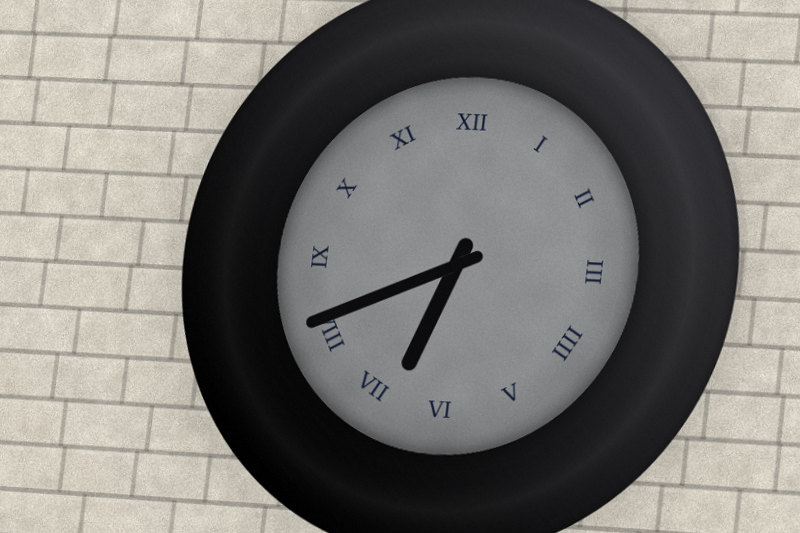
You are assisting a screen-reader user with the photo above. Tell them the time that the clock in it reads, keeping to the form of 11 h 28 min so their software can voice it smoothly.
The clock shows 6 h 41 min
